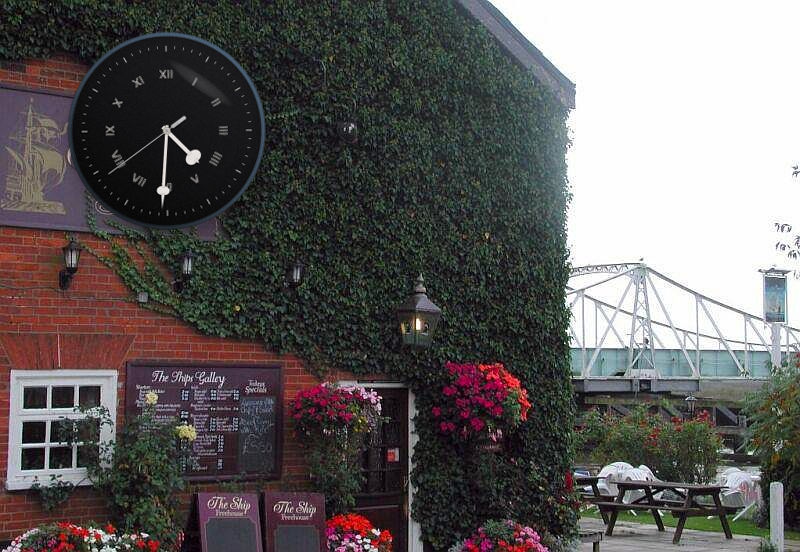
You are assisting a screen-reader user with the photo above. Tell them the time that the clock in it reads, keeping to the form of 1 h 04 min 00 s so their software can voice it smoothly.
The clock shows 4 h 30 min 39 s
